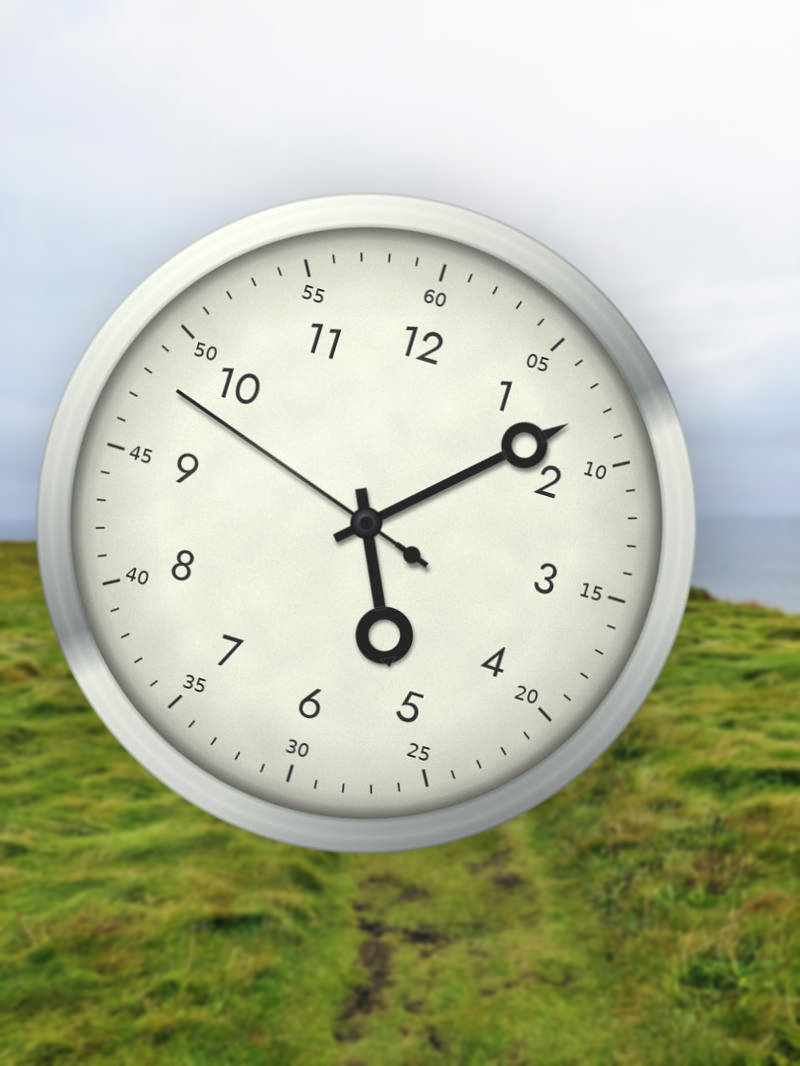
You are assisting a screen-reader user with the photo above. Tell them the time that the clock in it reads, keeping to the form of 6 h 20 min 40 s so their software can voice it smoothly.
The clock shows 5 h 07 min 48 s
